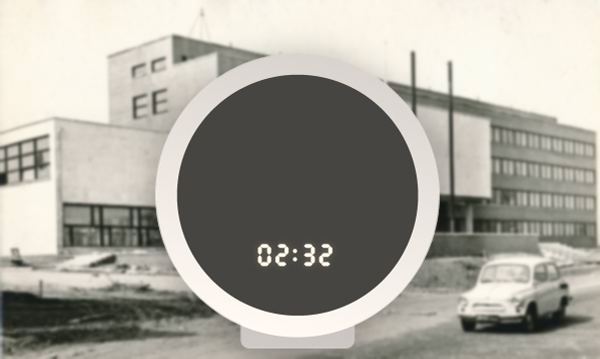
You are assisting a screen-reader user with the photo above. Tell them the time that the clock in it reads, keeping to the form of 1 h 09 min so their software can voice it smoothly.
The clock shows 2 h 32 min
